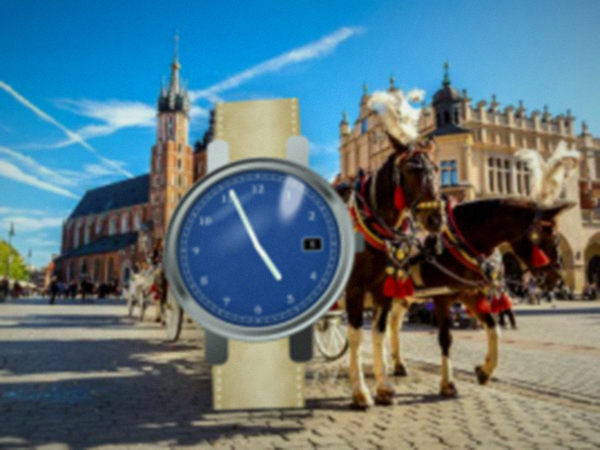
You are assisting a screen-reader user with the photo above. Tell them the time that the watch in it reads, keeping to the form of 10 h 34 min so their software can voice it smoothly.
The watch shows 4 h 56 min
